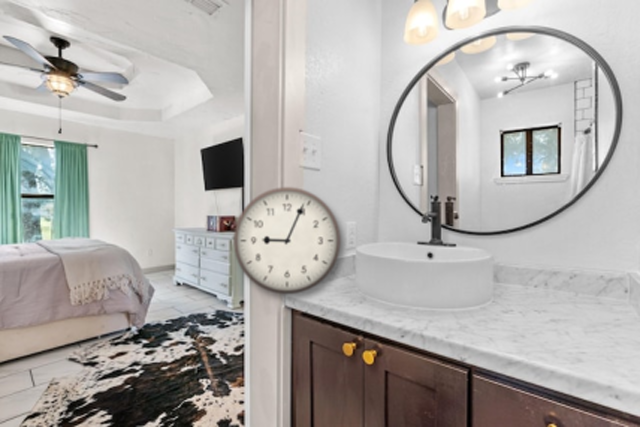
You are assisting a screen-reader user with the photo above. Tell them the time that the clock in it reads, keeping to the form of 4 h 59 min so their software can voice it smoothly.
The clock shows 9 h 04 min
